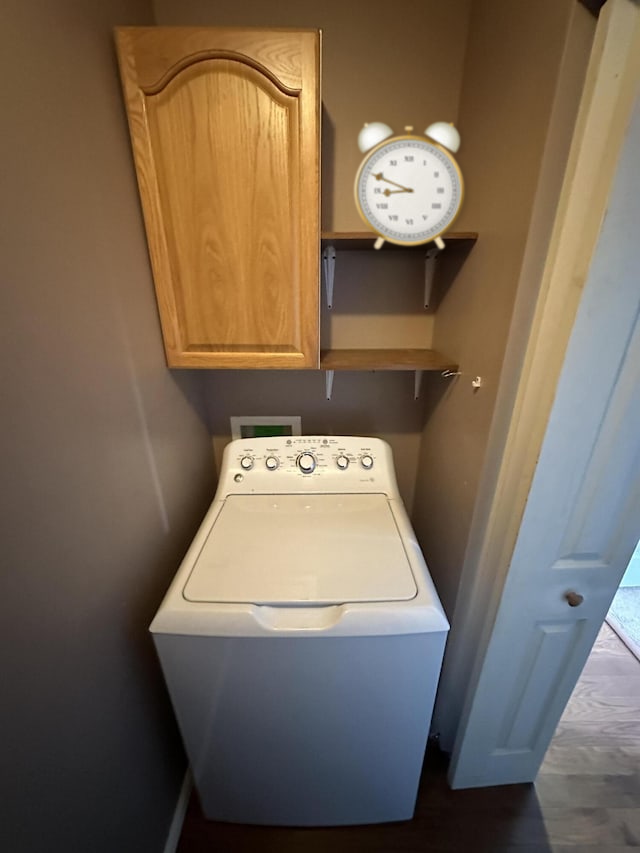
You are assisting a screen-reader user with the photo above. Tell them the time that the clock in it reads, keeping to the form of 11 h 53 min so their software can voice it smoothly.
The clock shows 8 h 49 min
